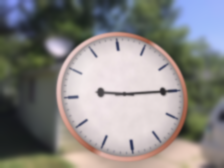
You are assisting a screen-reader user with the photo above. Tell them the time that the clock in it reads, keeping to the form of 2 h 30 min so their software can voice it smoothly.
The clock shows 9 h 15 min
